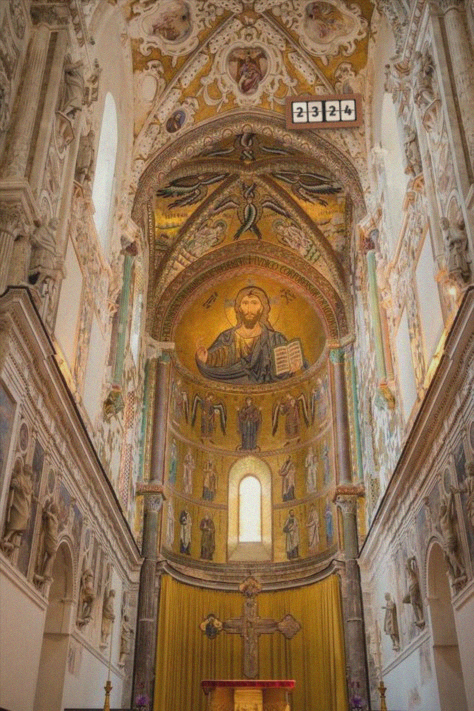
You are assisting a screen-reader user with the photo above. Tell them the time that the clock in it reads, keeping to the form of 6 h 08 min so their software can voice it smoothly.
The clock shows 23 h 24 min
